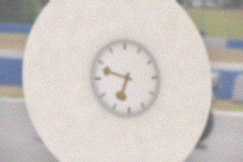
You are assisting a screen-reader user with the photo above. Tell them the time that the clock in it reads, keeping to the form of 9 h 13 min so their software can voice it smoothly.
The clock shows 6 h 48 min
